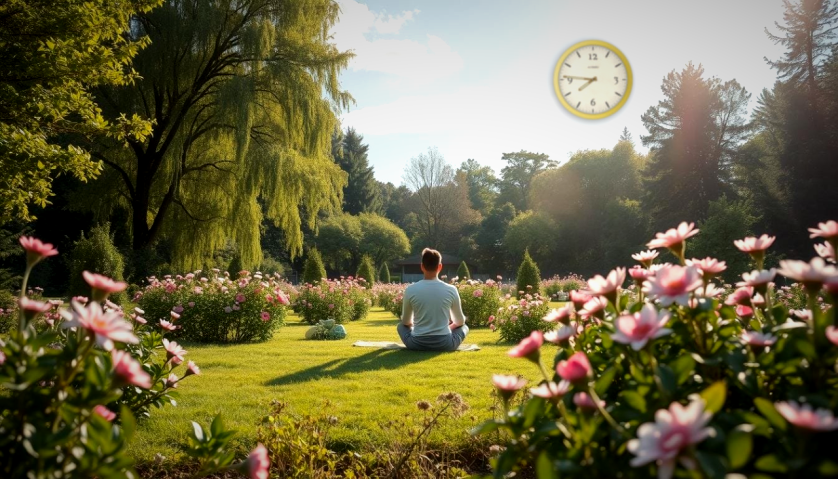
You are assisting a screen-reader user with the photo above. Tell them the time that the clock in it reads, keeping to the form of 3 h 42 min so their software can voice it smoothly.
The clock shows 7 h 46 min
